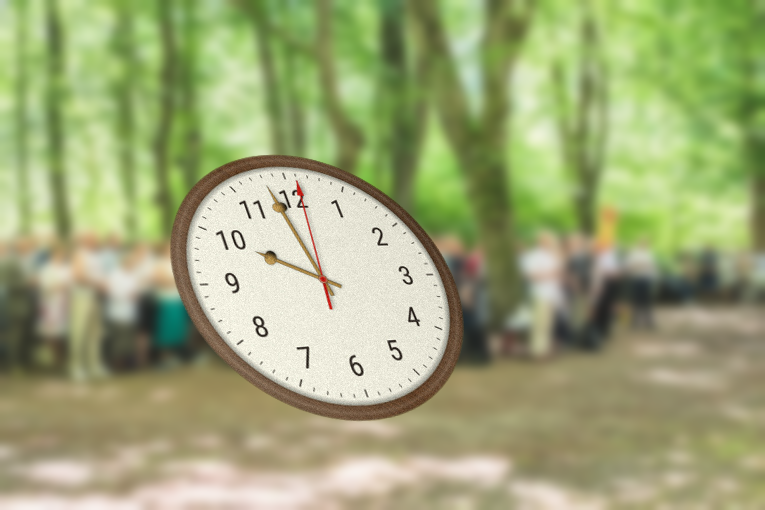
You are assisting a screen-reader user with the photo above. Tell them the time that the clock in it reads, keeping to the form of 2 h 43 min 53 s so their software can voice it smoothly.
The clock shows 9 h 58 min 01 s
